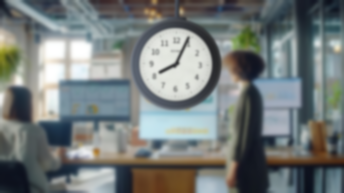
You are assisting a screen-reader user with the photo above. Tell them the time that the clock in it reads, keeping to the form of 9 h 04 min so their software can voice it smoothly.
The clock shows 8 h 04 min
